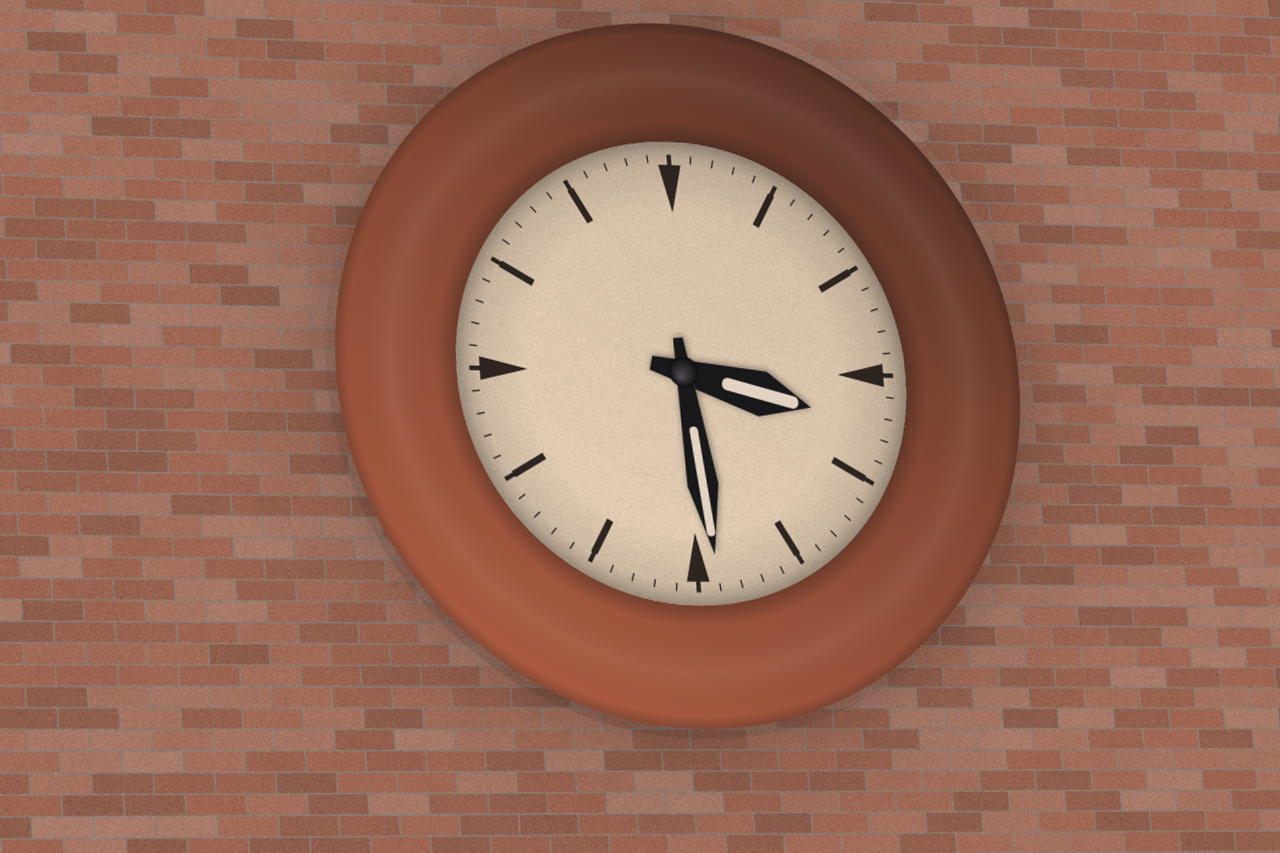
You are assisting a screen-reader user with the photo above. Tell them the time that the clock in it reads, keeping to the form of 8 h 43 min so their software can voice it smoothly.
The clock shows 3 h 29 min
